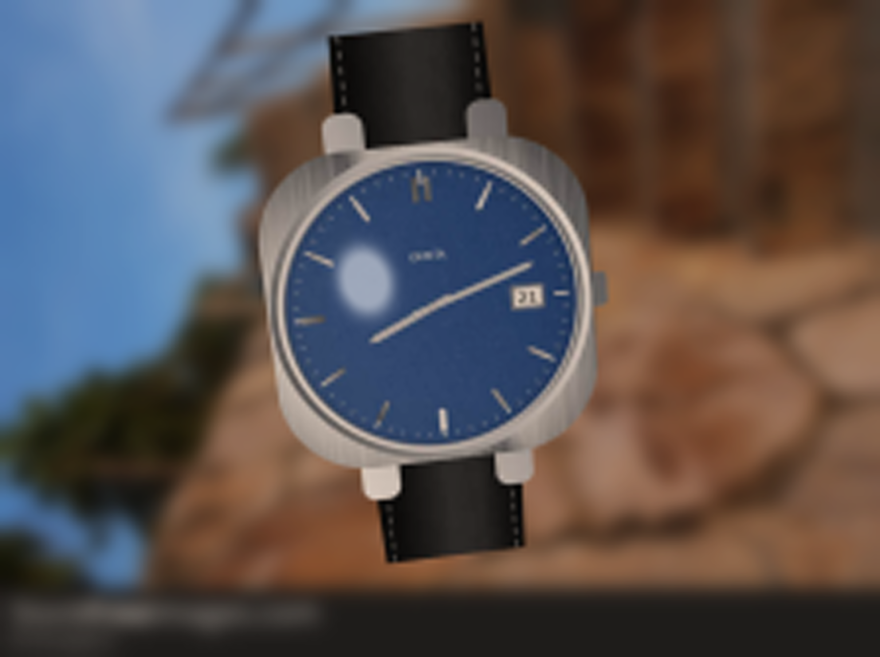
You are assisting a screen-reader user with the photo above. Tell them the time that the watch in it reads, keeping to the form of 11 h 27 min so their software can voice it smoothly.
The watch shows 8 h 12 min
